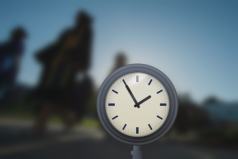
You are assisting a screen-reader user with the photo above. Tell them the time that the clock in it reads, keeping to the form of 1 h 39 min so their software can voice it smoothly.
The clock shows 1 h 55 min
